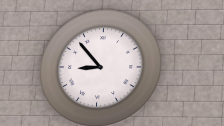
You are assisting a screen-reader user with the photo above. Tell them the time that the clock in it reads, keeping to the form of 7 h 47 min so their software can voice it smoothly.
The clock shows 8 h 53 min
